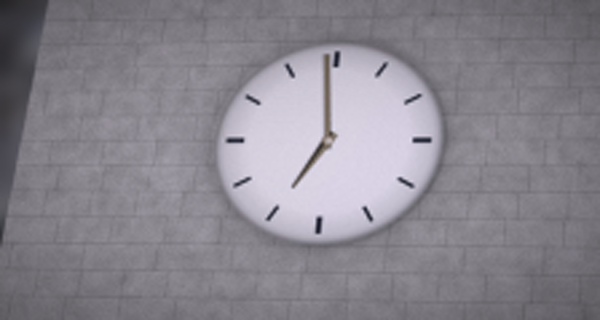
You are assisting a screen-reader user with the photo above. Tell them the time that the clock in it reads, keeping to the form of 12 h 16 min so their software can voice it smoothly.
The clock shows 6 h 59 min
